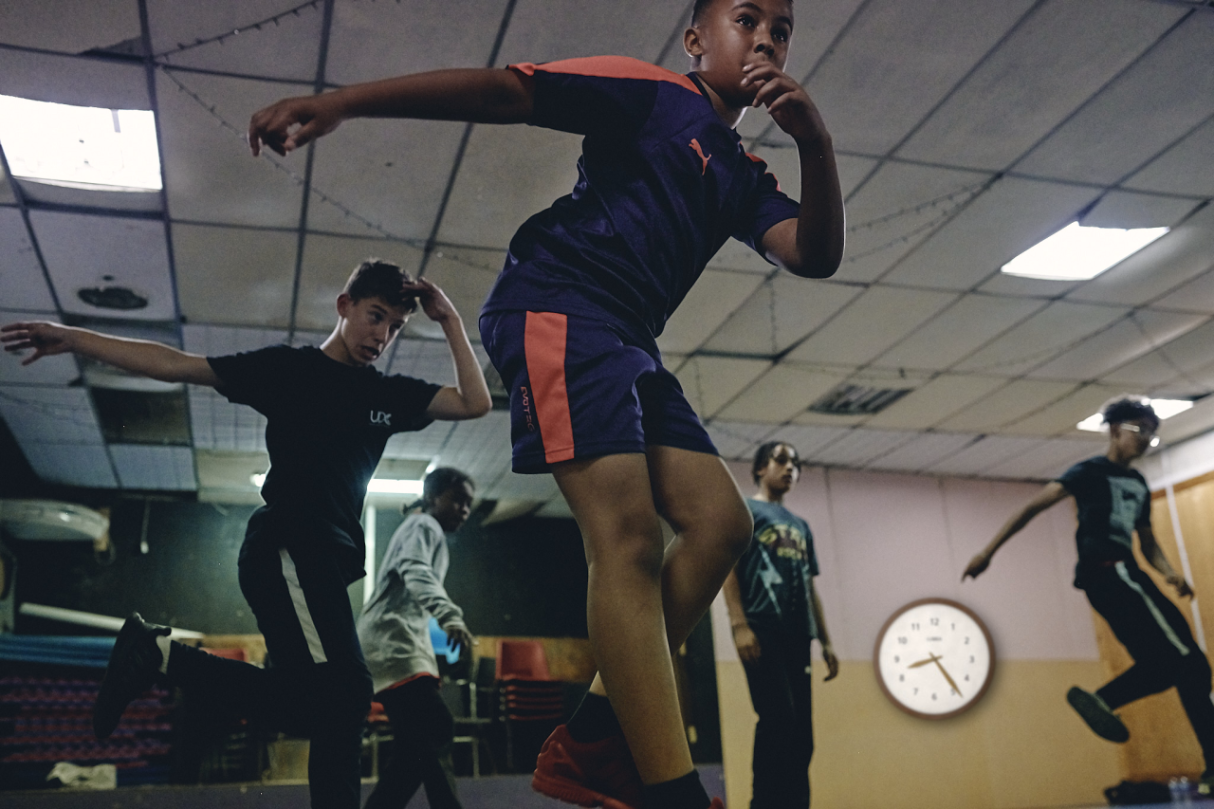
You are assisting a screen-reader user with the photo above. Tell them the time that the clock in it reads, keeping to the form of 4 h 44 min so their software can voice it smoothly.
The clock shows 8 h 24 min
